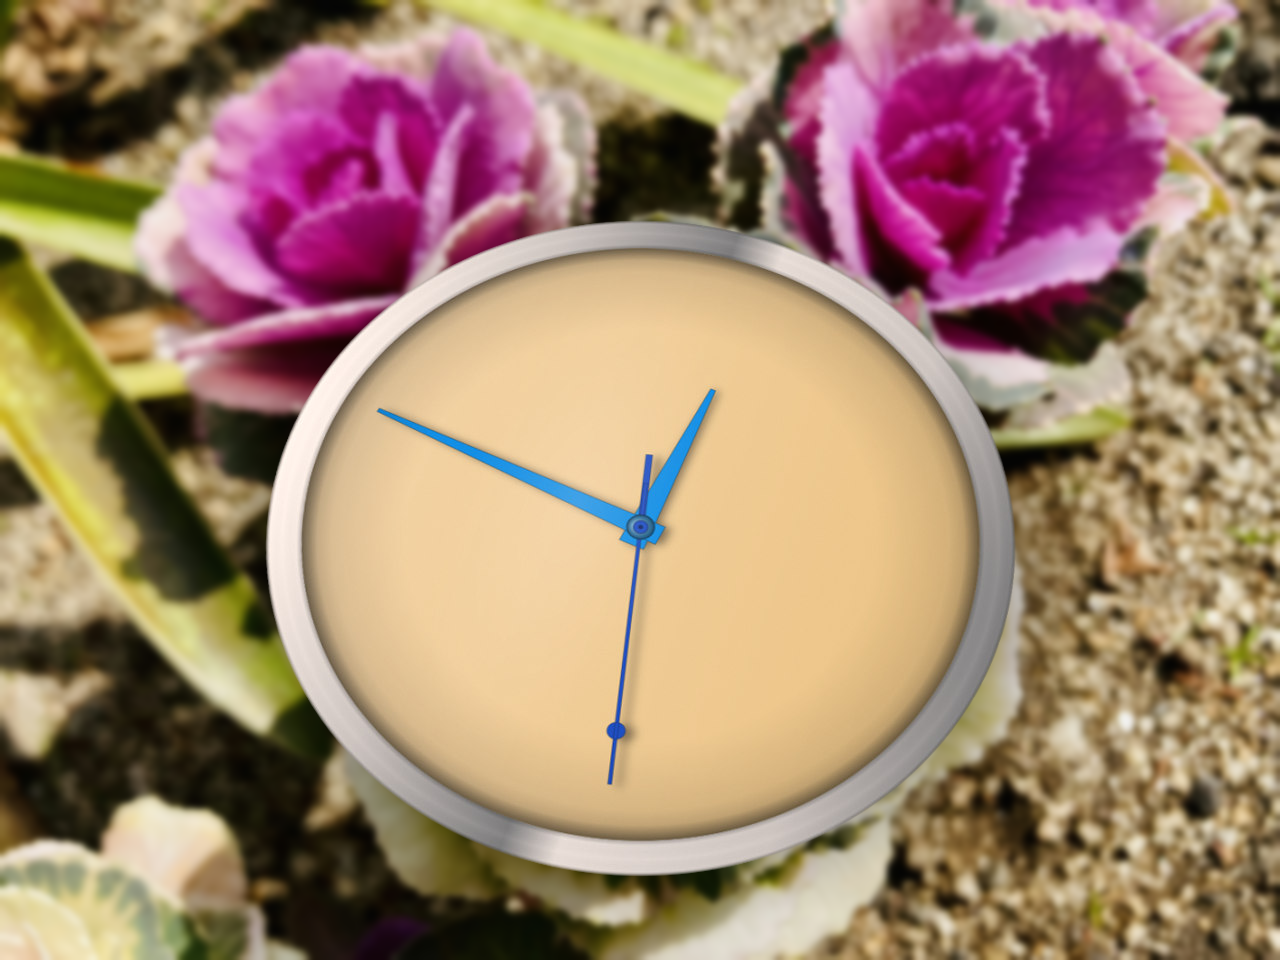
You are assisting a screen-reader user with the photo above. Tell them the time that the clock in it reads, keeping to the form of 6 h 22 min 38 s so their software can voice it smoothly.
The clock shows 12 h 49 min 31 s
